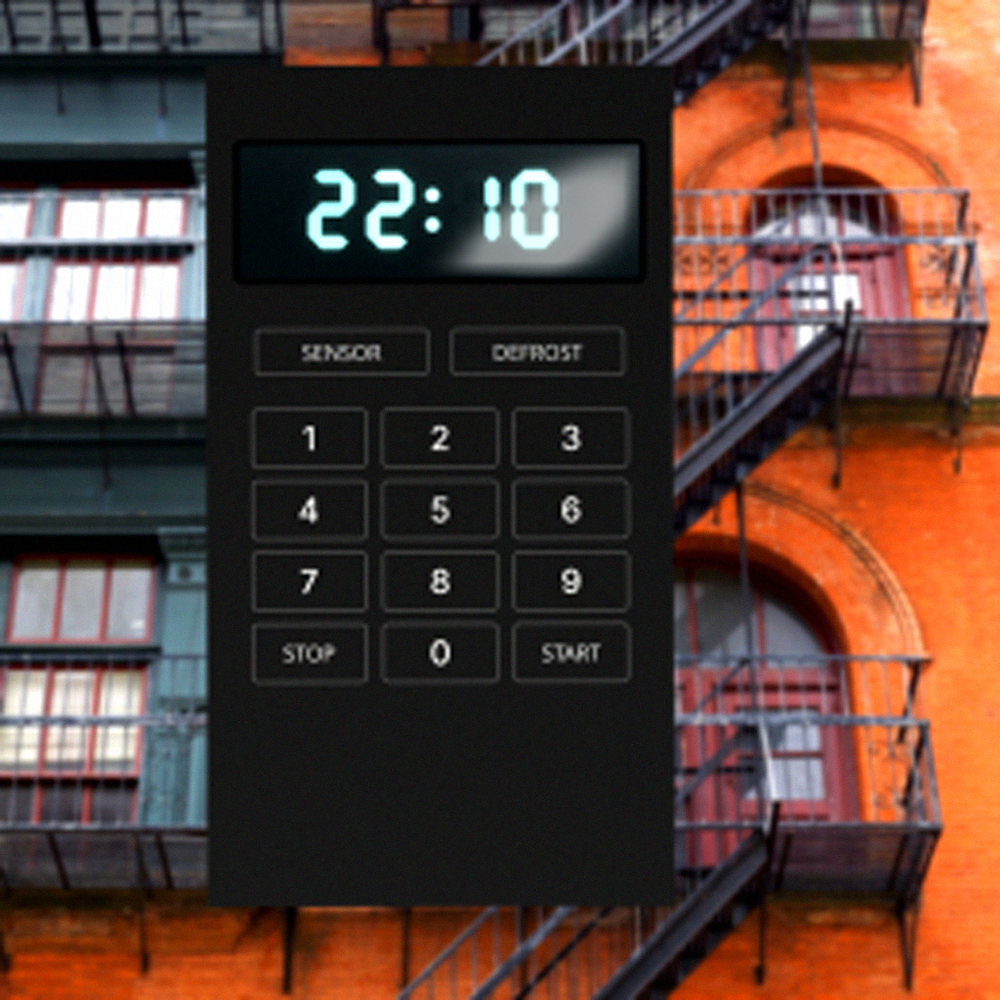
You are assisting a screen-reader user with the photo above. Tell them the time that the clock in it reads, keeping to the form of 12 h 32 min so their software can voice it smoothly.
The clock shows 22 h 10 min
